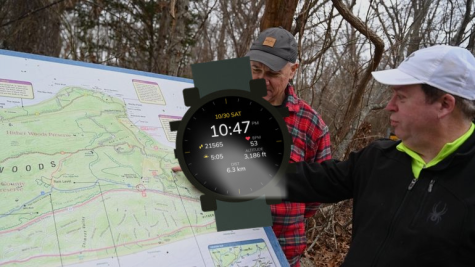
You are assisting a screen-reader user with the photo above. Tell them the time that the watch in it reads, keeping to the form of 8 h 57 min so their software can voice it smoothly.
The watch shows 10 h 47 min
